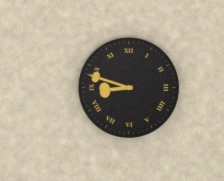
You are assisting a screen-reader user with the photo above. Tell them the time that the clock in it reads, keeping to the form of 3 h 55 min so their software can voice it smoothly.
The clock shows 8 h 48 min
